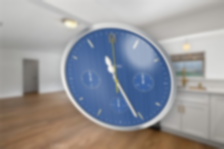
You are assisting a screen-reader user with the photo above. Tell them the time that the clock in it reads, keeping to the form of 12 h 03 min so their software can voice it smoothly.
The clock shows 11 h 26 min
